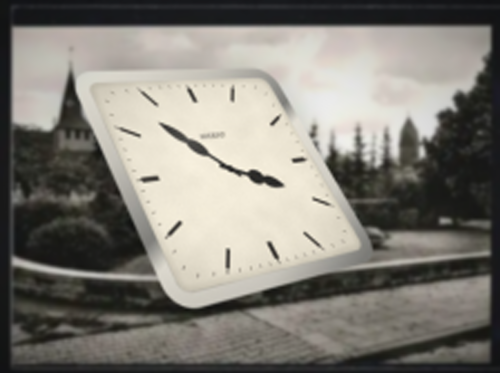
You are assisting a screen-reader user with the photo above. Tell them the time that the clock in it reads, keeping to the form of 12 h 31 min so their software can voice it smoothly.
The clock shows 3 h 53 min
